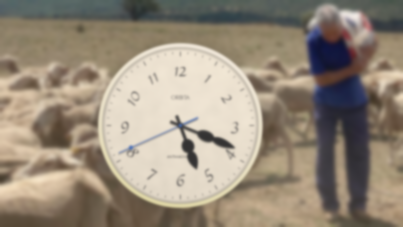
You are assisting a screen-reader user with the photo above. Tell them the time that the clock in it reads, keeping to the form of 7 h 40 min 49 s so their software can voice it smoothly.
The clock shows 5 h 18 min 41 s
